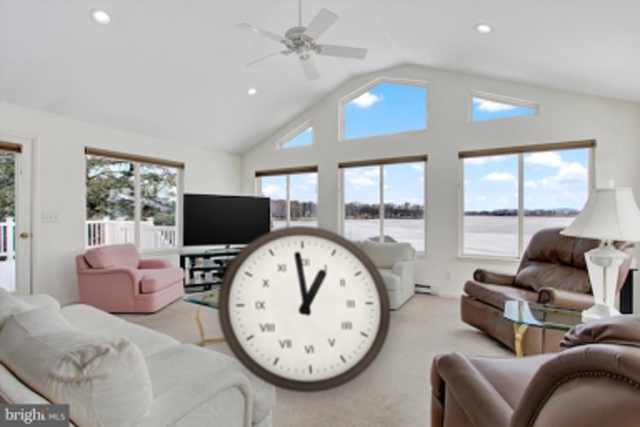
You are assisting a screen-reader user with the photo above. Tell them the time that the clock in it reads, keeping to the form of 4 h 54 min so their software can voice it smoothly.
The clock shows 12 h 59 min
